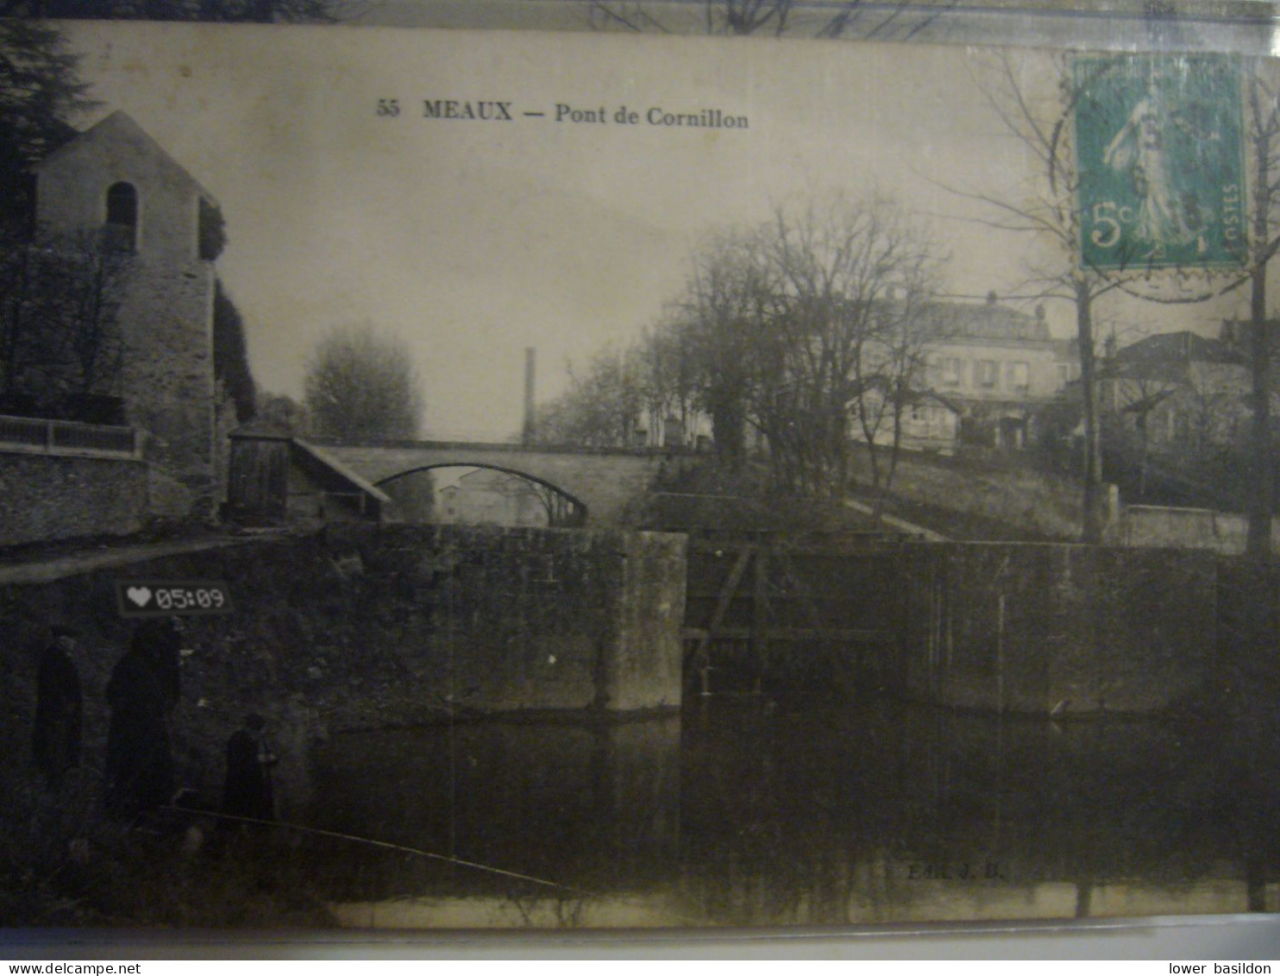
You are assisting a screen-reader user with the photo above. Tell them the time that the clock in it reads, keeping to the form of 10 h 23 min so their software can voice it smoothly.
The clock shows 5 h 09 min
